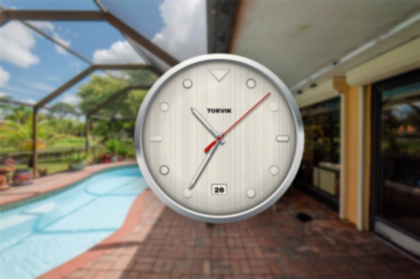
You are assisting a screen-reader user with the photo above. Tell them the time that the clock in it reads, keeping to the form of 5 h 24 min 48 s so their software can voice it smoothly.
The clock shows 10 h 35 min 08 s
